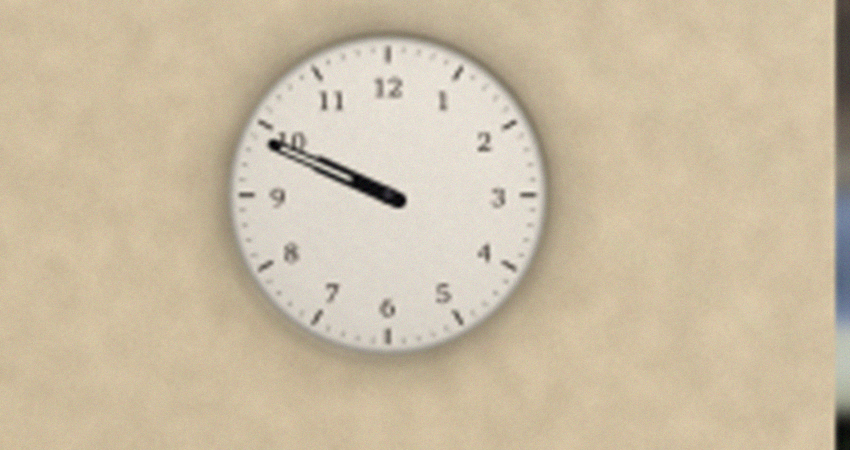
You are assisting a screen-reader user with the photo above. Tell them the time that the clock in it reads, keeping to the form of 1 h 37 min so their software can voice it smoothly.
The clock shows 9 h 49 min
